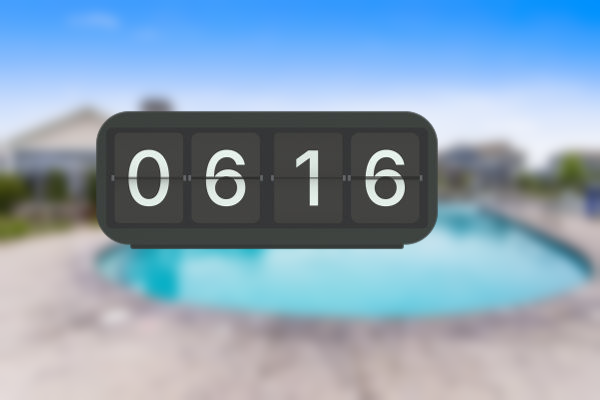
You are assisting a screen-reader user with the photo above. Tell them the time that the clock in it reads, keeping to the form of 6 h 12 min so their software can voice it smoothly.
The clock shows 6 h 16 min
